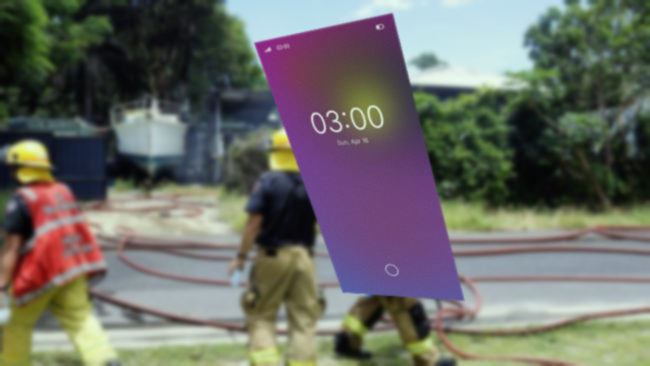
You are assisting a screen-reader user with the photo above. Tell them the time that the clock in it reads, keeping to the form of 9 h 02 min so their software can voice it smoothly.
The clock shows 3 h 00 min
